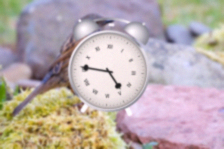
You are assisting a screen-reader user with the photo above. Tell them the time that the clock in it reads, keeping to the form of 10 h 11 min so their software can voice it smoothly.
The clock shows 4 h 46 min
